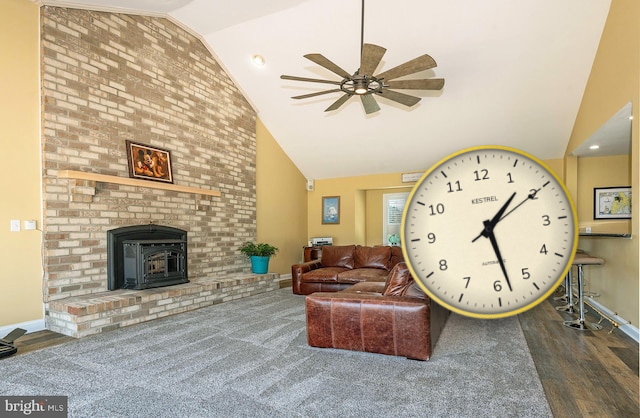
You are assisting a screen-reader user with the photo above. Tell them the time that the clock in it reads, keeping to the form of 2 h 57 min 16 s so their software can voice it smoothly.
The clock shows 1 h 28 min 10 s
